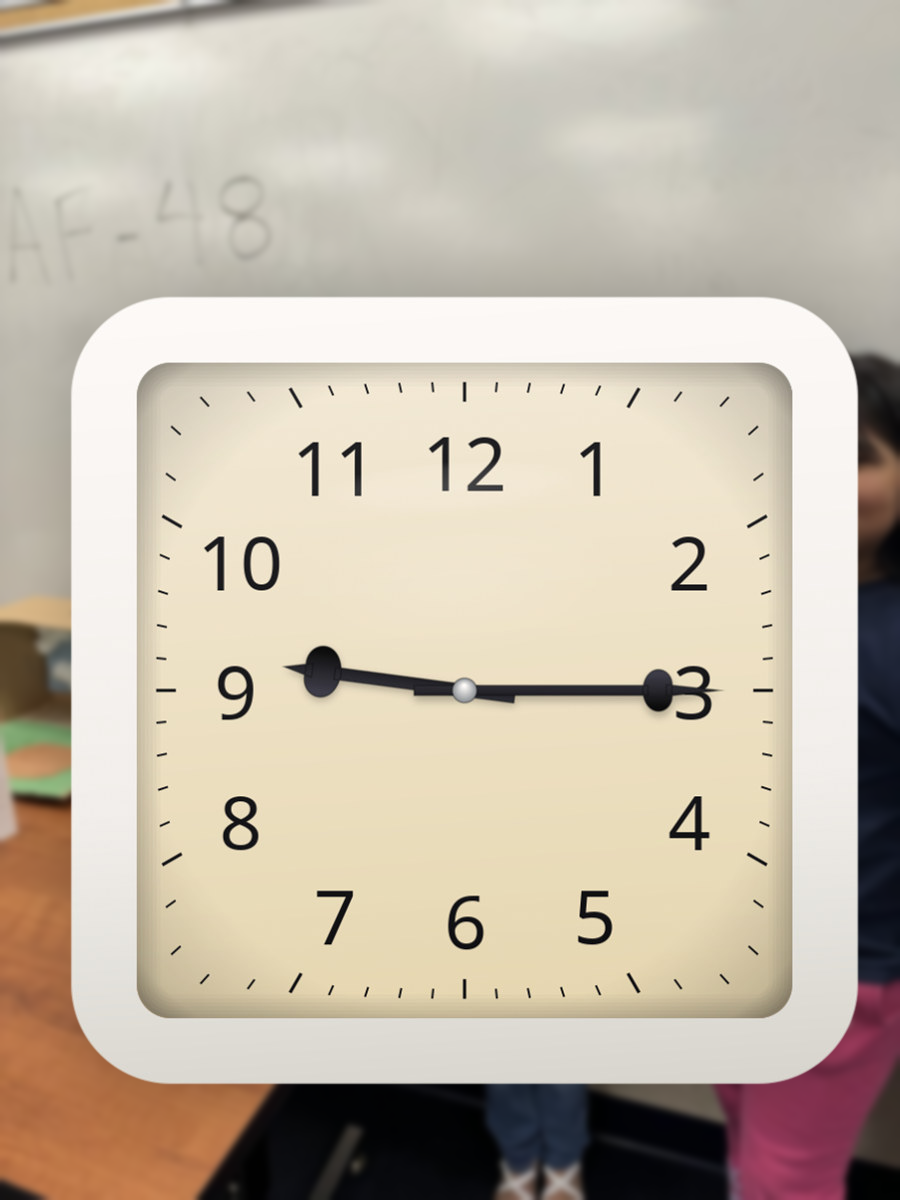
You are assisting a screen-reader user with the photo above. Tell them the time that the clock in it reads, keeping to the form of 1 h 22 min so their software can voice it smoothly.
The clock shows 9 h 15 min
